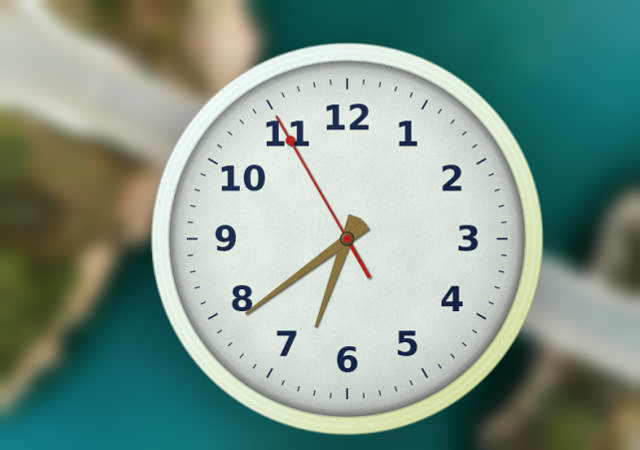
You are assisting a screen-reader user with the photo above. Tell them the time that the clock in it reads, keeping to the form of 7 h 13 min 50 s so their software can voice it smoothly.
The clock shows 6 h 38 min 55 s
